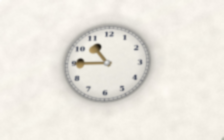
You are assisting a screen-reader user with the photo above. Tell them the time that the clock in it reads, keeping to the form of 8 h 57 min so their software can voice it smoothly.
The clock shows 10 h 45 min
